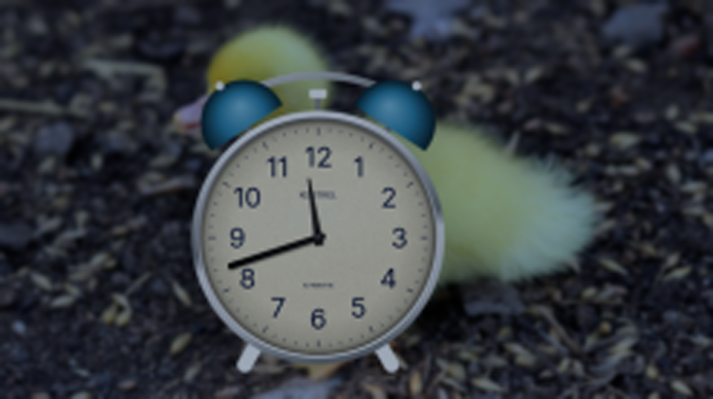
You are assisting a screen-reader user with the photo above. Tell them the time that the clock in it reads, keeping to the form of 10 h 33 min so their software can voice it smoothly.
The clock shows 11 h 42 min
